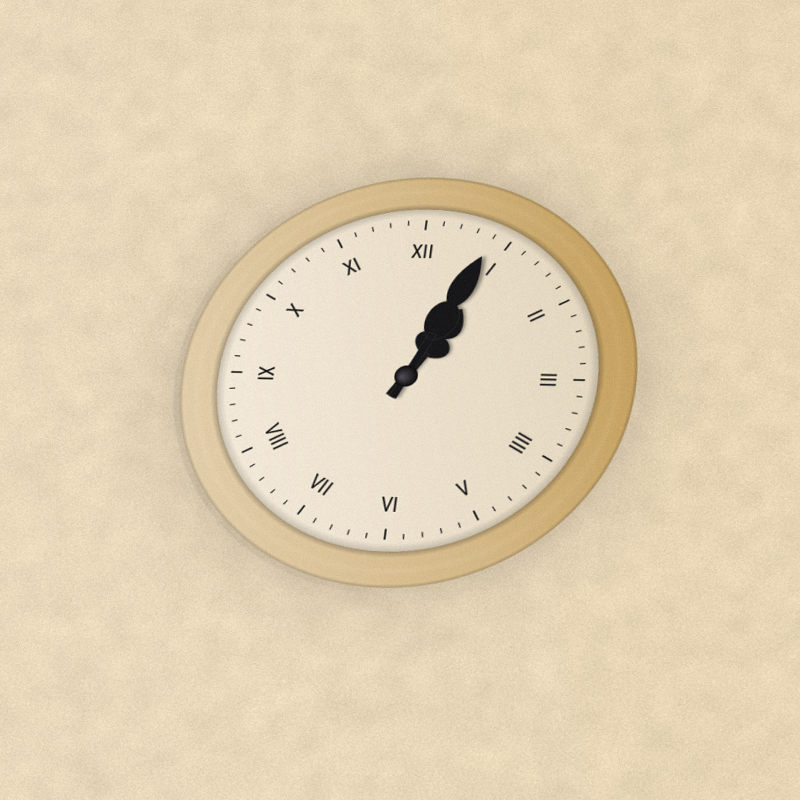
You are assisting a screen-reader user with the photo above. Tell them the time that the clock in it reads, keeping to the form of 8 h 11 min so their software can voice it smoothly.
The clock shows 1 h 04 min
